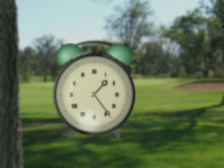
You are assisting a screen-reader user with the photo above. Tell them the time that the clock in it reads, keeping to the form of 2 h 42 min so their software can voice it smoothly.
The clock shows 1 h 24 min
